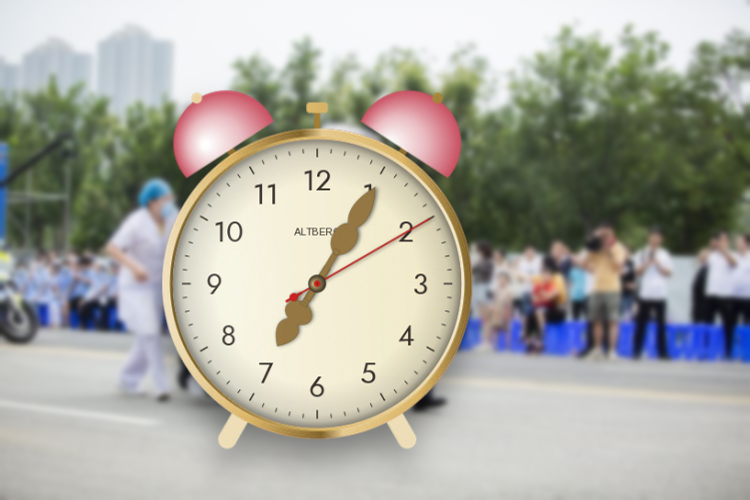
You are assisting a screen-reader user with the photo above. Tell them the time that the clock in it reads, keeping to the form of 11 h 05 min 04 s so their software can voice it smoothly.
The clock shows 7 h 05 min 10 s
